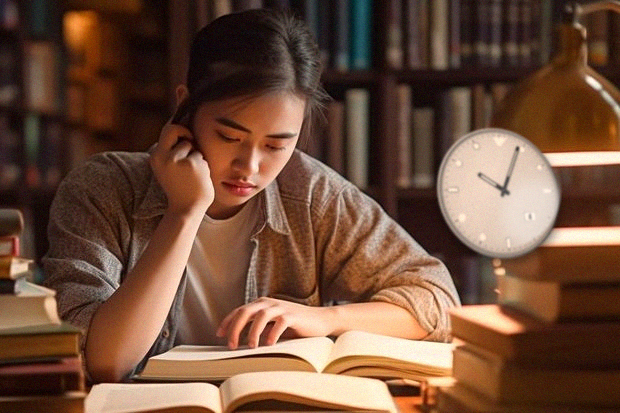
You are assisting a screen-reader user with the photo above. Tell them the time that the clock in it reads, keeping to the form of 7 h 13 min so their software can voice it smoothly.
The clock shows 10 h 04 min
